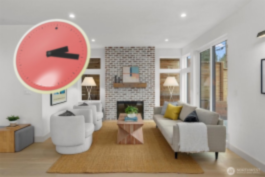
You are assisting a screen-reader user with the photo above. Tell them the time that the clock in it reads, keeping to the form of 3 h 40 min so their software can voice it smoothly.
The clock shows 2 h 15 min
